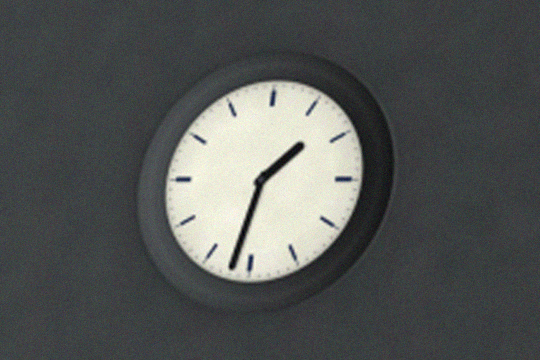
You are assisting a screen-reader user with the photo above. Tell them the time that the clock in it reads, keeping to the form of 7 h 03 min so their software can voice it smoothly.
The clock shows 1 h 32 min
